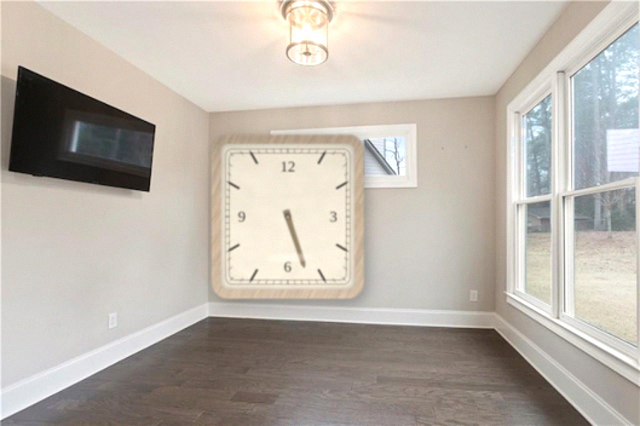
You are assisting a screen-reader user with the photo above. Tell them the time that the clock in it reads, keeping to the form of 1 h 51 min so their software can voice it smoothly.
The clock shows 5 h 27 min
